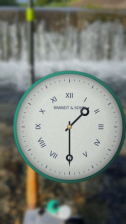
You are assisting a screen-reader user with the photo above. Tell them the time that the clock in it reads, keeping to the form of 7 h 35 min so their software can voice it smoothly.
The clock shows 1 h 30 min
